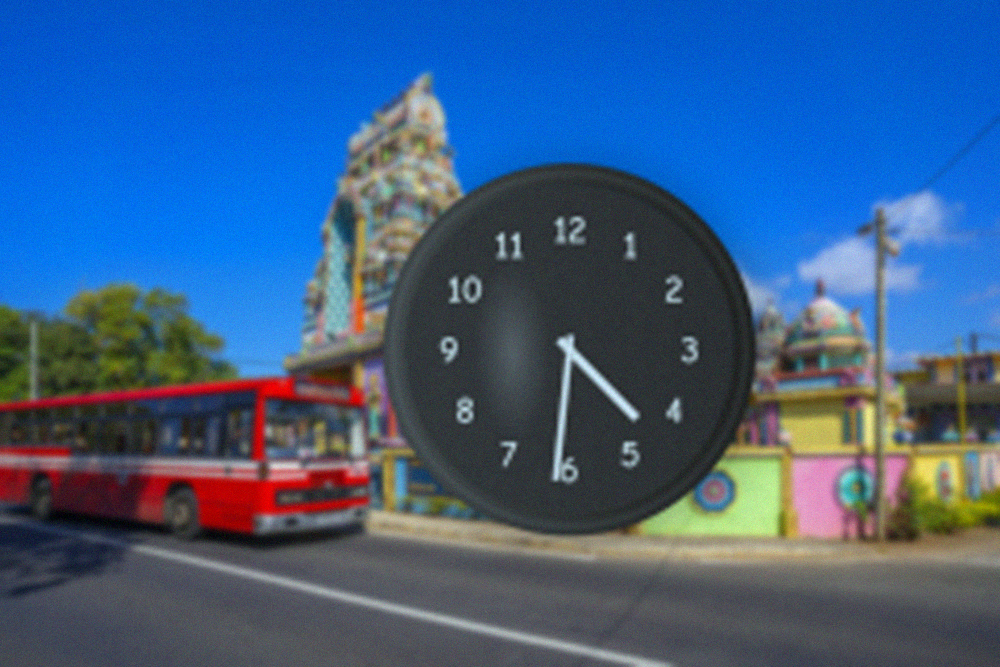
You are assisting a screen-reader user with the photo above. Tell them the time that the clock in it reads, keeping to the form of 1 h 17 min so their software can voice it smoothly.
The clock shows 4 h 31 min
